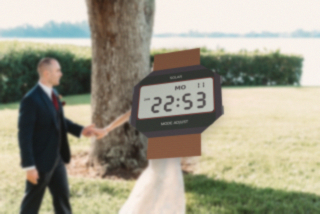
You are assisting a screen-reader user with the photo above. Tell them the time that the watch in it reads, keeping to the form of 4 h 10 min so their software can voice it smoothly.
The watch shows 22 h 53 min
